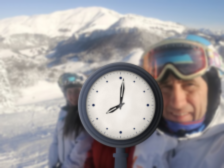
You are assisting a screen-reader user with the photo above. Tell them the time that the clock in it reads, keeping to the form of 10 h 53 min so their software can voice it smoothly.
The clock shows 8 h 01 min
